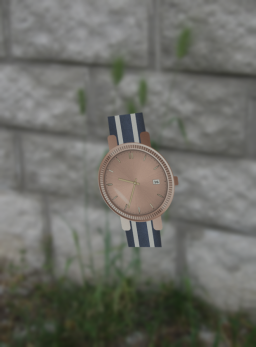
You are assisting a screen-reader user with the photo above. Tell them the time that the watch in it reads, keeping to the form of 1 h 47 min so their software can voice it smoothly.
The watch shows 9 h 34 min
